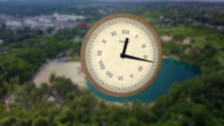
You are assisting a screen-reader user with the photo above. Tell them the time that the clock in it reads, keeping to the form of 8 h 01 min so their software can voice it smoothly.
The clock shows 12 h 16 min
